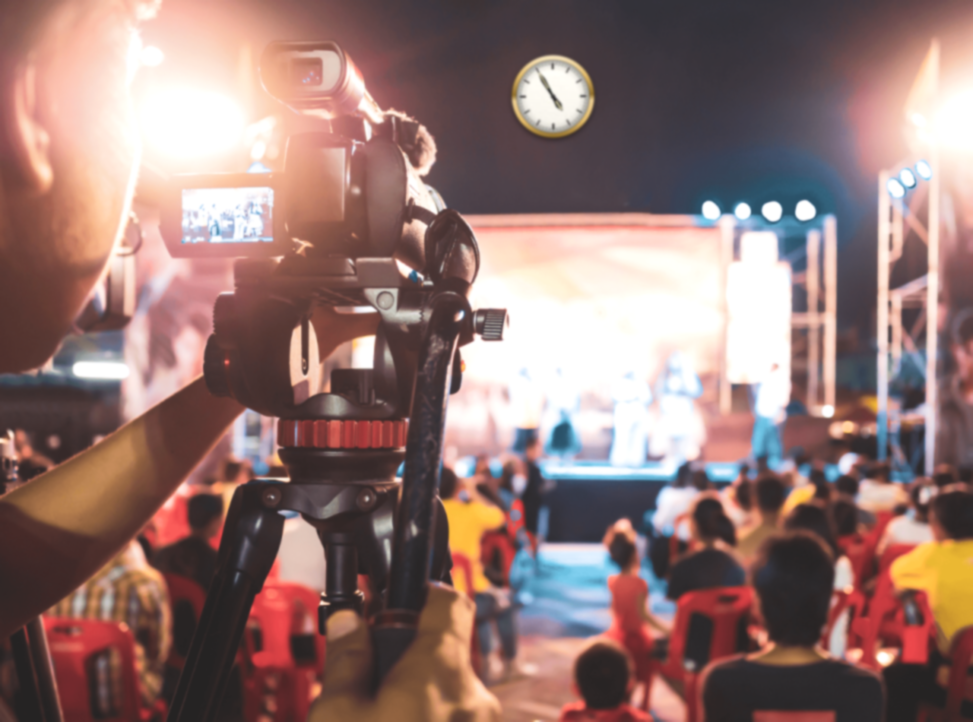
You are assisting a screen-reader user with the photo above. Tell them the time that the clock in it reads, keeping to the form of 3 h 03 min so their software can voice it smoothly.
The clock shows 4 h 55 min
